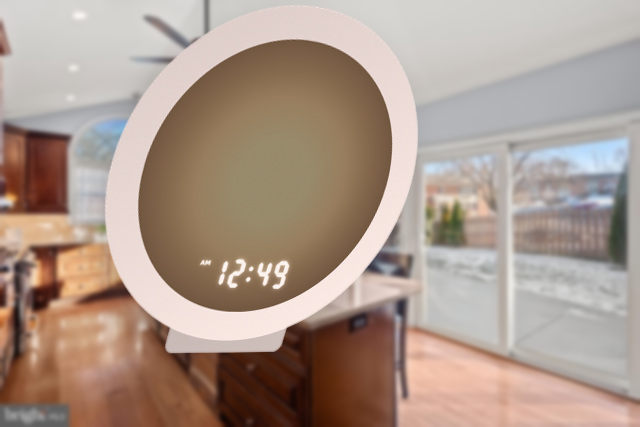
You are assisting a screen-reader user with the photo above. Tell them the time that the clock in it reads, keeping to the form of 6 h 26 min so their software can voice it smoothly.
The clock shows 12 h 49 min
